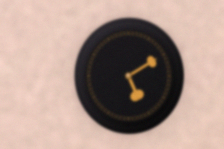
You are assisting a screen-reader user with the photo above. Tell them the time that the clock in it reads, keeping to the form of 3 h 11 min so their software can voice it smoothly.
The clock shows 5 h 10 min
